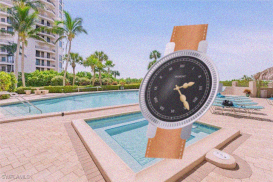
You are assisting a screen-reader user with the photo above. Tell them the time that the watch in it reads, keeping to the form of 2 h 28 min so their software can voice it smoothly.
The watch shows 2 h 24 min
